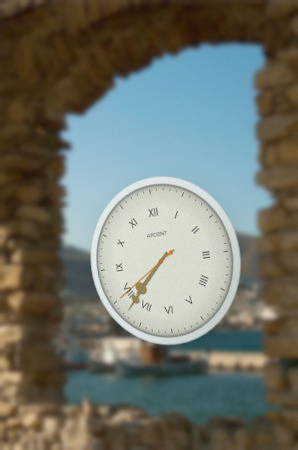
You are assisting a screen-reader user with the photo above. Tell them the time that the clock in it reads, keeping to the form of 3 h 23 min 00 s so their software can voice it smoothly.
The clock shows 7 h 37 min 40 s
